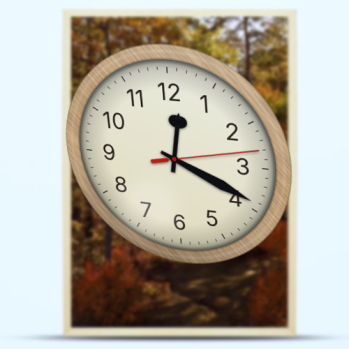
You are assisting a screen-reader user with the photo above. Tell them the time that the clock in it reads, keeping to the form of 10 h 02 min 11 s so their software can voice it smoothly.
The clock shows 12 h 19 min 13 s
